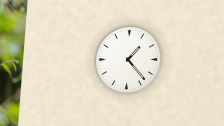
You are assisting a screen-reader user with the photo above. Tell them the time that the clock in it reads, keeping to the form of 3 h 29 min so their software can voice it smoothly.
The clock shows 1 h 23 min
